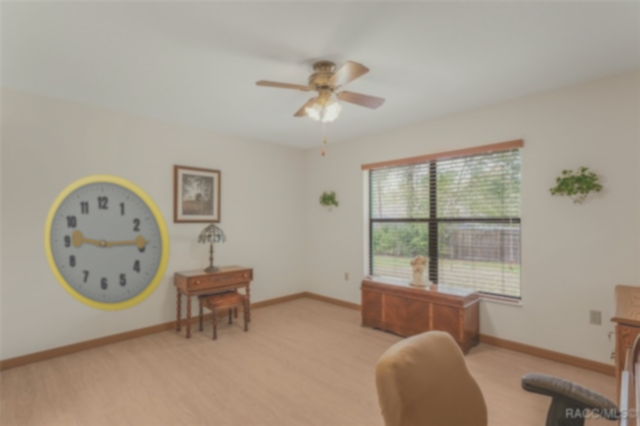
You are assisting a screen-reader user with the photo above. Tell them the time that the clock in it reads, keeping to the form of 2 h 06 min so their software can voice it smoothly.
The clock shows 9 h 14 min
